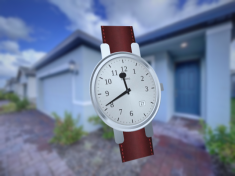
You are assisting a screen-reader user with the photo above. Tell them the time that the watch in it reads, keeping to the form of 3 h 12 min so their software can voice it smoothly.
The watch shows 11 h 41 min
